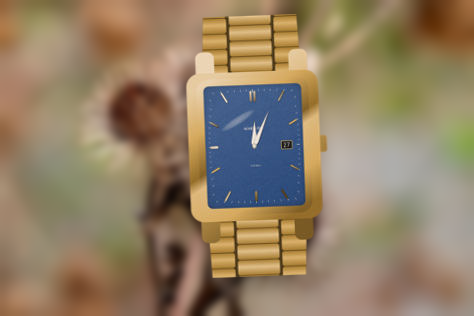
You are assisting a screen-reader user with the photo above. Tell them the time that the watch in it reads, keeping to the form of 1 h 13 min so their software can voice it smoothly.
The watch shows 12 h 04 min
